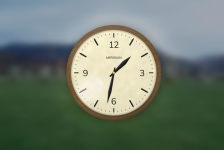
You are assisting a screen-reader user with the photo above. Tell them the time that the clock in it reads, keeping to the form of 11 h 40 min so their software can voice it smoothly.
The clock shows 1 h 32 min
